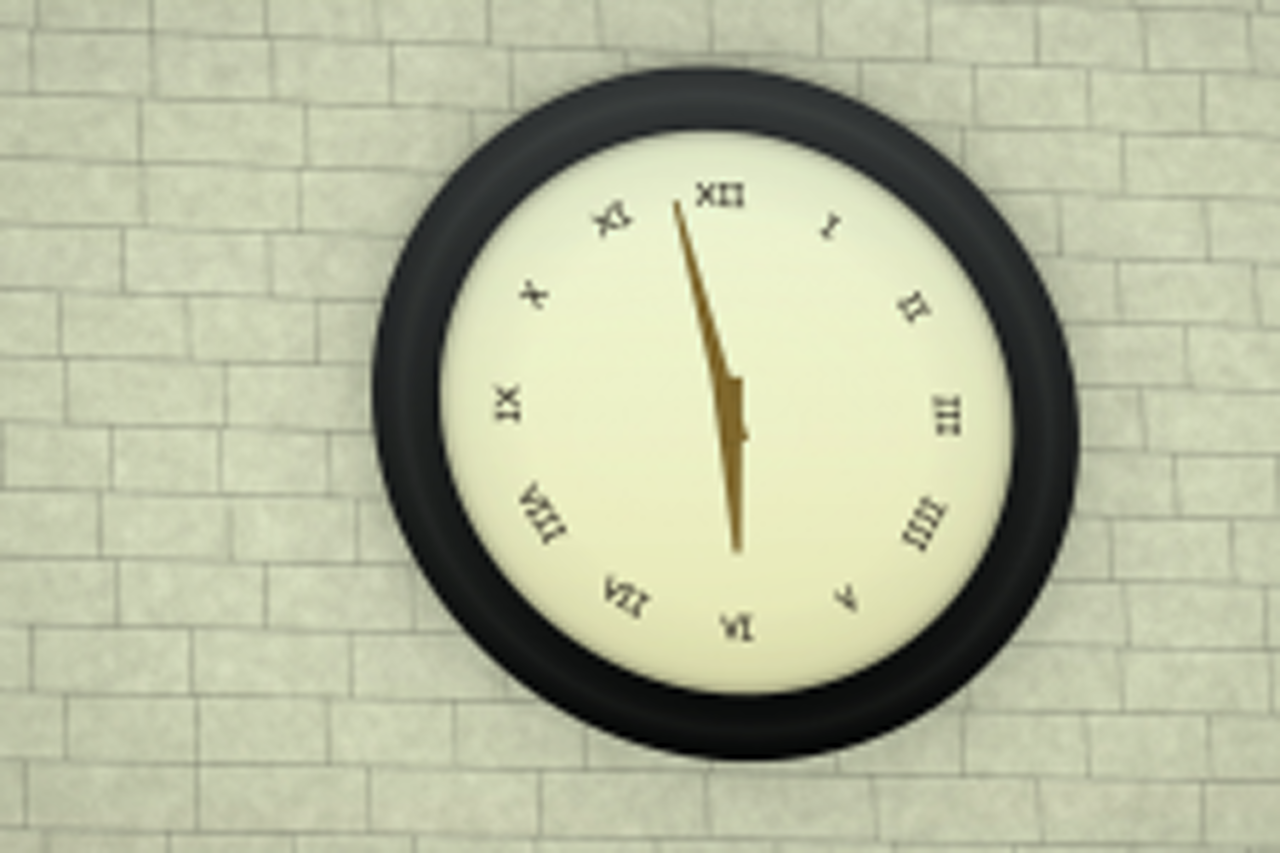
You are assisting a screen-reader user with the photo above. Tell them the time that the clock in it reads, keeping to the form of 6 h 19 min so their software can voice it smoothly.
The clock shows 5 h 58 min
